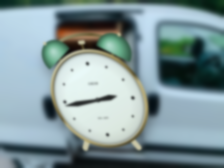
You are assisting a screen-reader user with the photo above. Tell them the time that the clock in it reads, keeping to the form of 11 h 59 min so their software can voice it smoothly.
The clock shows 2 h 44 min
